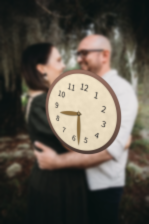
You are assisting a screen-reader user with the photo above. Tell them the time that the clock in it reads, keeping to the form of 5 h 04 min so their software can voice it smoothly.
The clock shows 8 h 28 min
